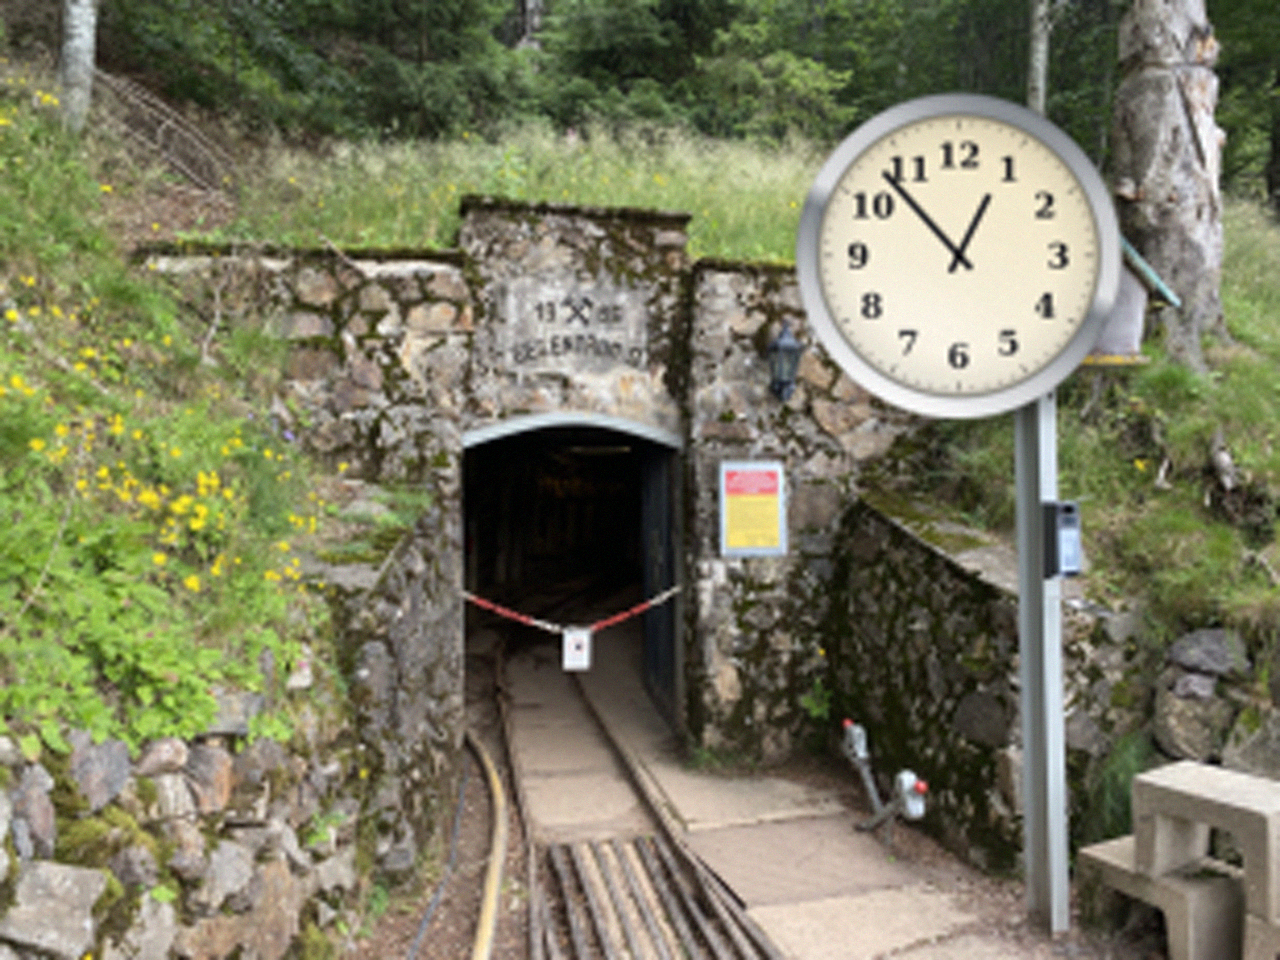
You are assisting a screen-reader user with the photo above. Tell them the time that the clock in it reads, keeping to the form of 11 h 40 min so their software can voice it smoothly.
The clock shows 12 h 53 min
